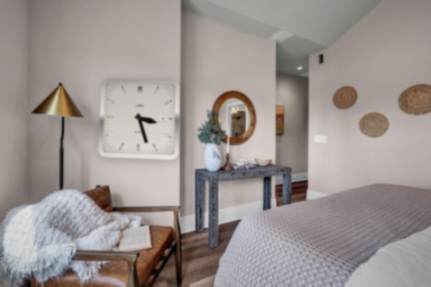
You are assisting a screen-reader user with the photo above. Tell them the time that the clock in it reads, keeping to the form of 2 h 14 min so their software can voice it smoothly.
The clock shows 3 h 27 min
